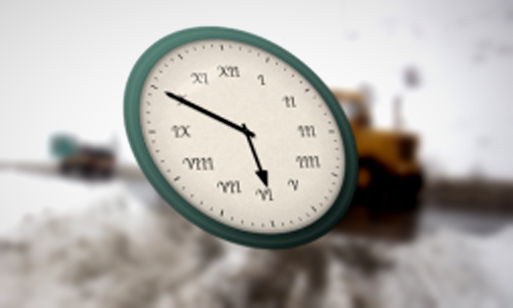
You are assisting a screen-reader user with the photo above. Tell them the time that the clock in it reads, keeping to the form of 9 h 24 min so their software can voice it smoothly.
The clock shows 5 h 50 min
